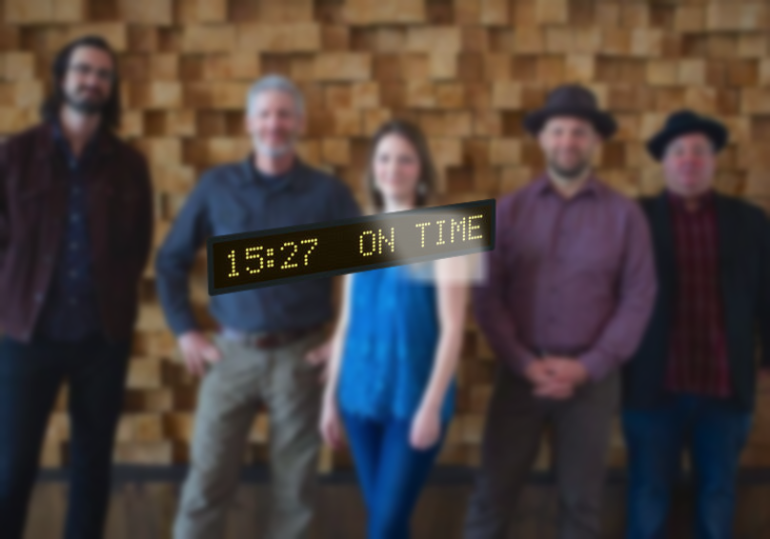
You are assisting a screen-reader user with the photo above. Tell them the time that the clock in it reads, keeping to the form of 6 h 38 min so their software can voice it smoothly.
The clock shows 15 h 27 min
